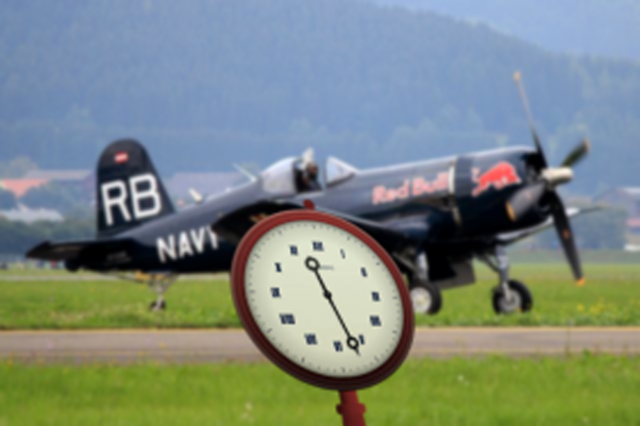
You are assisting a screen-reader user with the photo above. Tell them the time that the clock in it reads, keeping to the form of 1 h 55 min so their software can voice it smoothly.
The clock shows 11 h 27 min
